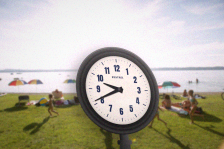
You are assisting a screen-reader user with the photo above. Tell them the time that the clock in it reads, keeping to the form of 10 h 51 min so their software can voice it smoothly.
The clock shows 9 h 41 min
